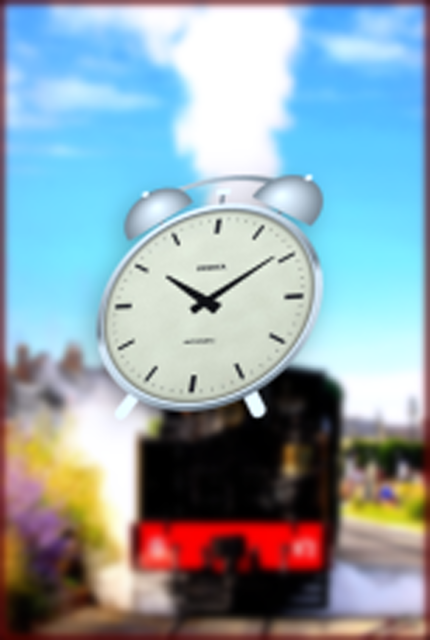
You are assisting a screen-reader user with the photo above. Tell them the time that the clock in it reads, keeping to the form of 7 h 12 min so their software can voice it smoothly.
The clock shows 10 h 09 min
